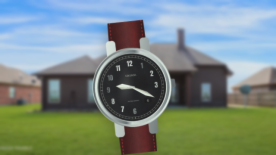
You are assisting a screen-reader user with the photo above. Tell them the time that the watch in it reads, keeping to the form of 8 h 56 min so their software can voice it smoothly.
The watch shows 9 h 20 min
